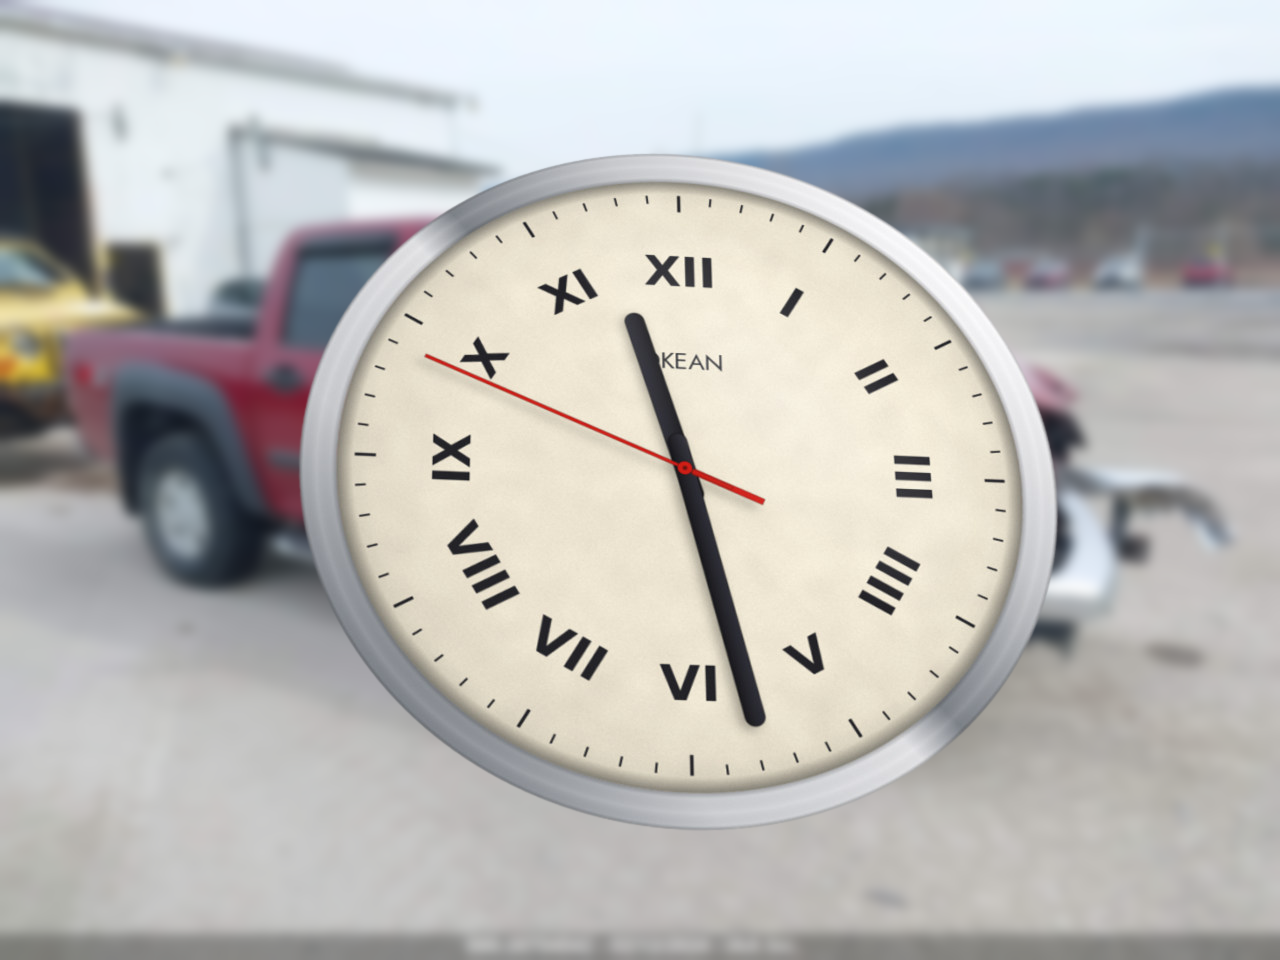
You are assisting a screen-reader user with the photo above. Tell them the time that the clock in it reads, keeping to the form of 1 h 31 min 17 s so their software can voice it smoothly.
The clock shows 11 h 27 min 49 s
